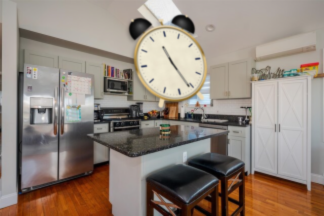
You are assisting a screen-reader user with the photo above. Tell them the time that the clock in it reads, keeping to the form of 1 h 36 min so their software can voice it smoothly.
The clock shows 11 h 26 min
